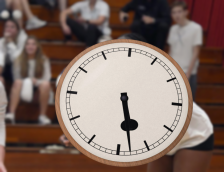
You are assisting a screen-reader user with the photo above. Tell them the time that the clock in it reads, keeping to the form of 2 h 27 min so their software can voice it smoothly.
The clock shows 5 h 28 min
